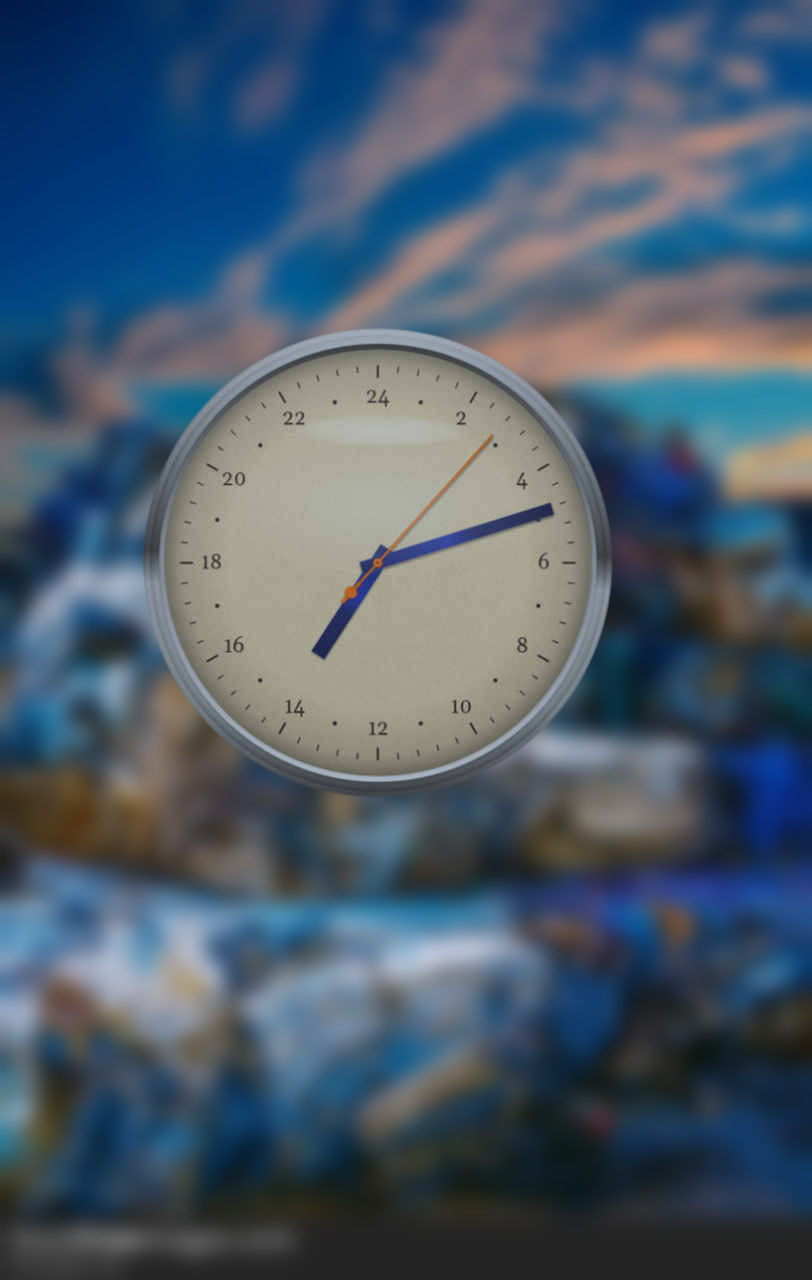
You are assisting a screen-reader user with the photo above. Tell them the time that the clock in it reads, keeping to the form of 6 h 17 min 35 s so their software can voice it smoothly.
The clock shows 14 h 12 min 07 s
